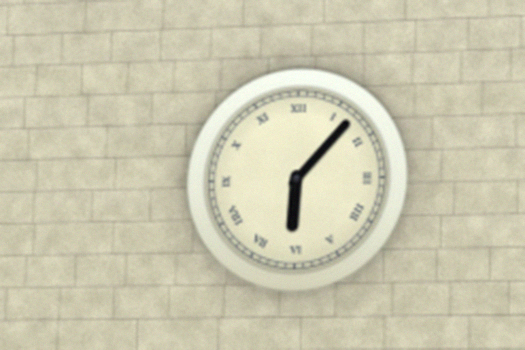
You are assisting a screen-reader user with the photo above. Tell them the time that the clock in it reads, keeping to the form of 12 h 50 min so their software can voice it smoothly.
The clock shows 6 h 07 min
